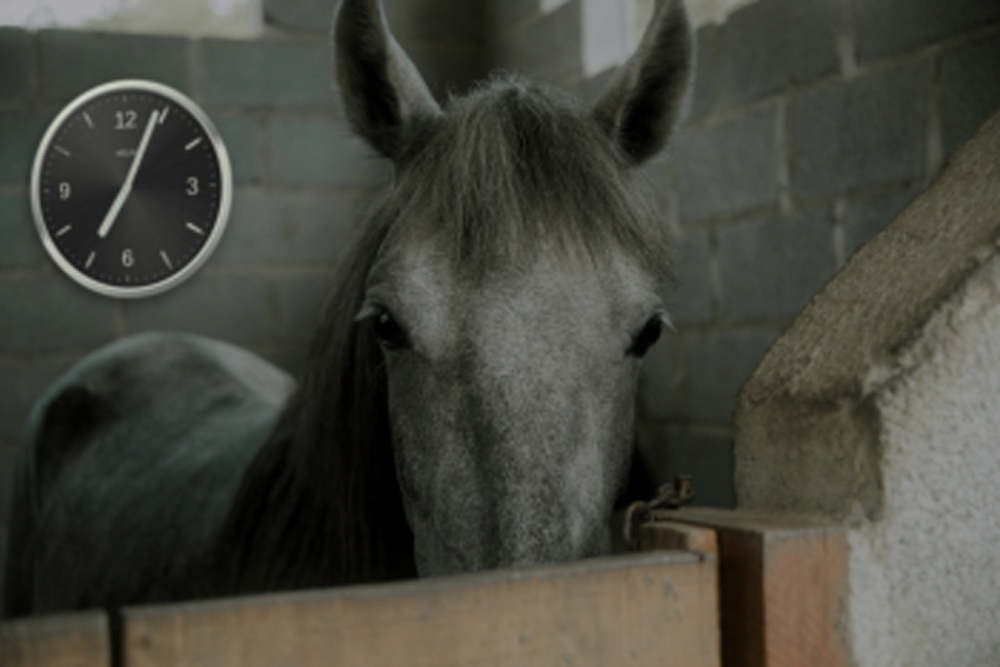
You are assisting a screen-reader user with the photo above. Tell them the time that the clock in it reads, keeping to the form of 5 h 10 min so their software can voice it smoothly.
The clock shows 7 h 04 min
